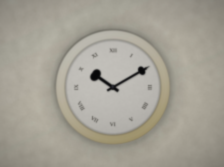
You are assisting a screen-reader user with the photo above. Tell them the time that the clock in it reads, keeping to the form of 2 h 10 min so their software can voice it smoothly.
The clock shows 10 h 10 min
